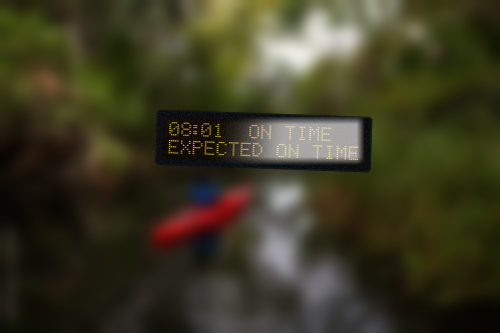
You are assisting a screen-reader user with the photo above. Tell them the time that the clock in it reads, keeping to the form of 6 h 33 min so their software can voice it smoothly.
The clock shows 8 h 01 min
